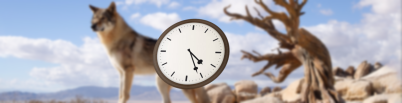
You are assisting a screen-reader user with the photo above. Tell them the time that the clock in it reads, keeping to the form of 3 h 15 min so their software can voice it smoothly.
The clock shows 4 h 26 min
